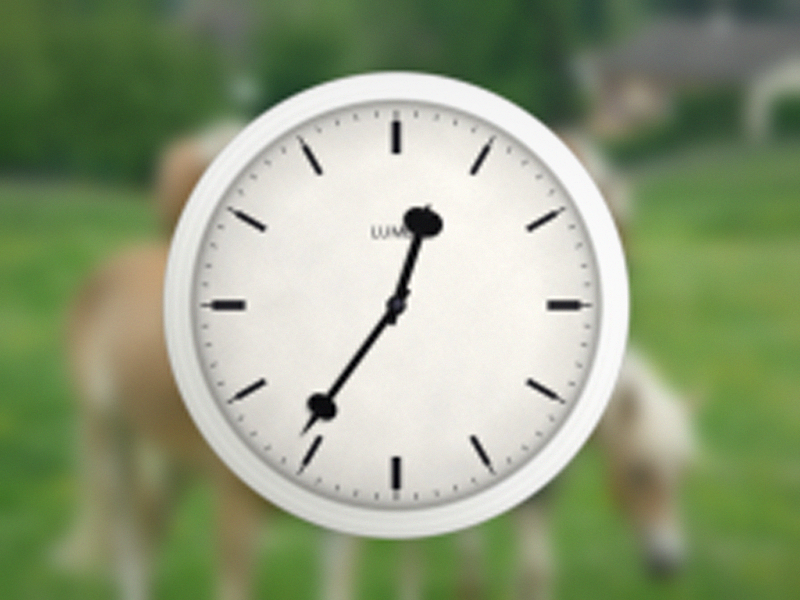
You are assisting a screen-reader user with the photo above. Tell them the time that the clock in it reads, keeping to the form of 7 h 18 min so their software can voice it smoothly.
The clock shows 12 h 36 min
